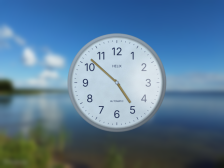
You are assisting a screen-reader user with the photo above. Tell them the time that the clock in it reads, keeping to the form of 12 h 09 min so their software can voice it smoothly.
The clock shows 4 h 52 min
